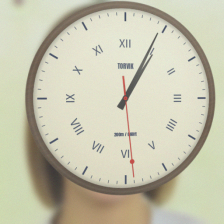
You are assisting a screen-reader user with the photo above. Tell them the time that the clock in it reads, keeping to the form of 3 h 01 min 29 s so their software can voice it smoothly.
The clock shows 1 h 04 min 29 s
